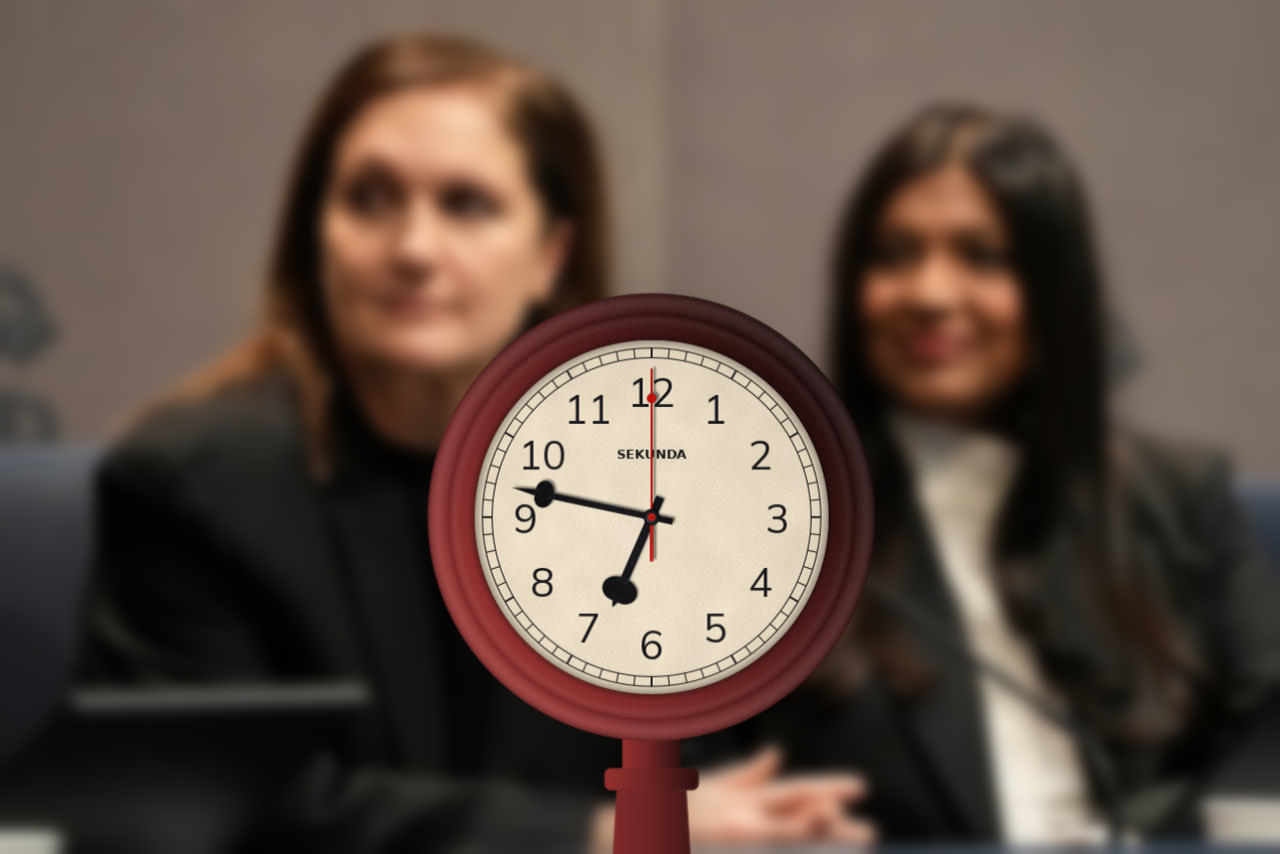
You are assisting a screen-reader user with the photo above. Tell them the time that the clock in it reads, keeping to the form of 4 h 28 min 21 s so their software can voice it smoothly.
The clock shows 6 h 47 min 00 s
